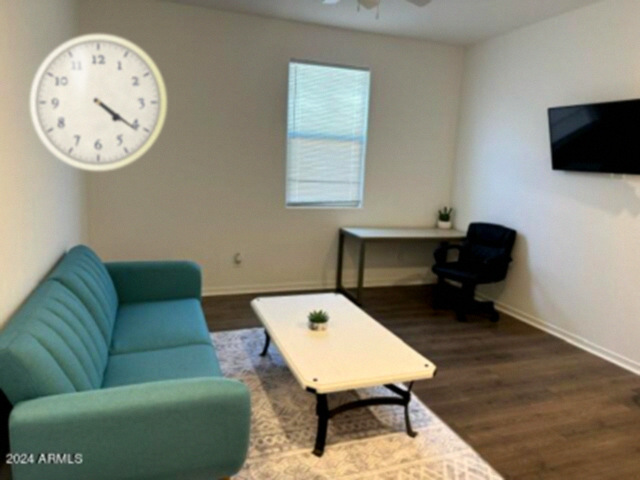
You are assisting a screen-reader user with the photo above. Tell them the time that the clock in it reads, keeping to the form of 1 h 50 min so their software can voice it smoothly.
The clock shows 4 h 21 min
